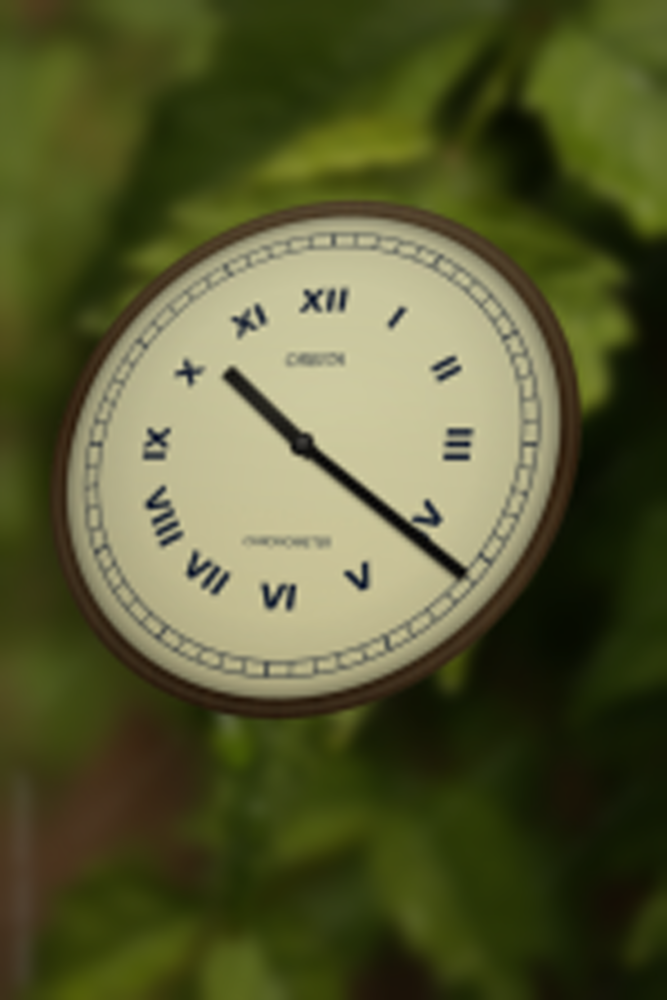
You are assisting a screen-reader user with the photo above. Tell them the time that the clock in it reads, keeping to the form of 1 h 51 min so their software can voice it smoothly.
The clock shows 10 h 21 min
